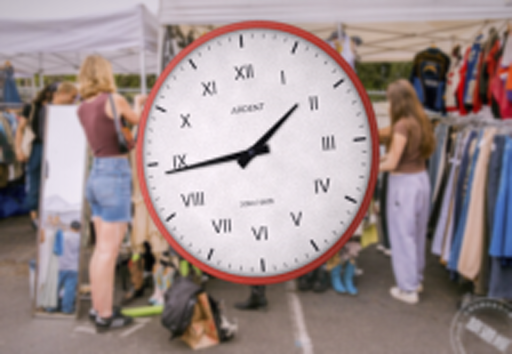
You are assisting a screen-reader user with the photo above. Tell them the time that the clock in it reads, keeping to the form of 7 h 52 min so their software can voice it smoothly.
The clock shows 1 h 44 min
